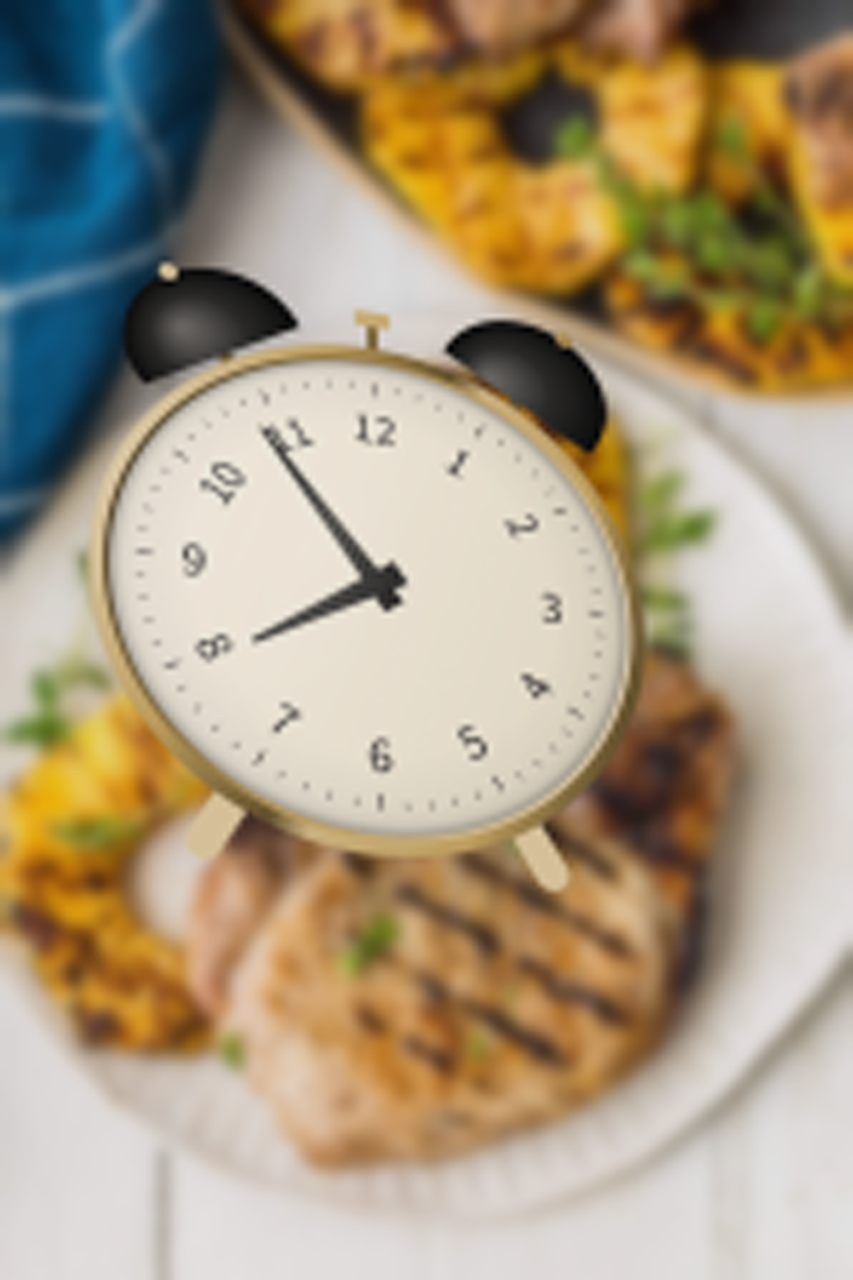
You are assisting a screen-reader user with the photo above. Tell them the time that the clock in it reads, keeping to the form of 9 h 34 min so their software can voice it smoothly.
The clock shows 7 h 54 min
